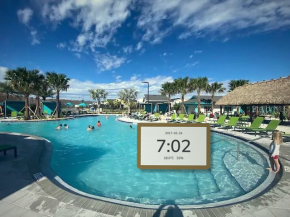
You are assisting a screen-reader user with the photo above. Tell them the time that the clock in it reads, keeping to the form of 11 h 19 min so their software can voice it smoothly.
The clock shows 7 h 02 min
